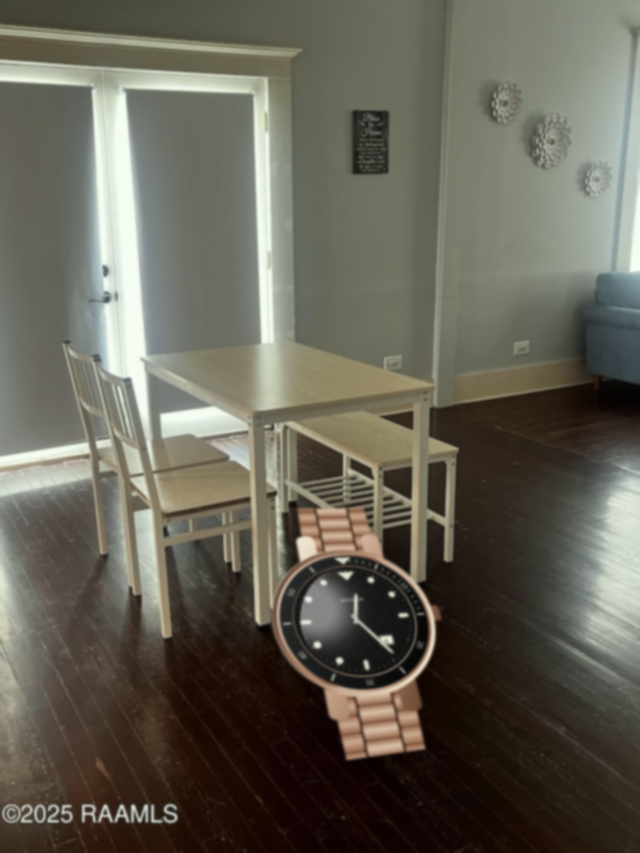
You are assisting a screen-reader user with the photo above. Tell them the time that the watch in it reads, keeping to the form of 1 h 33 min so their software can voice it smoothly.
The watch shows 12 h 24 min
